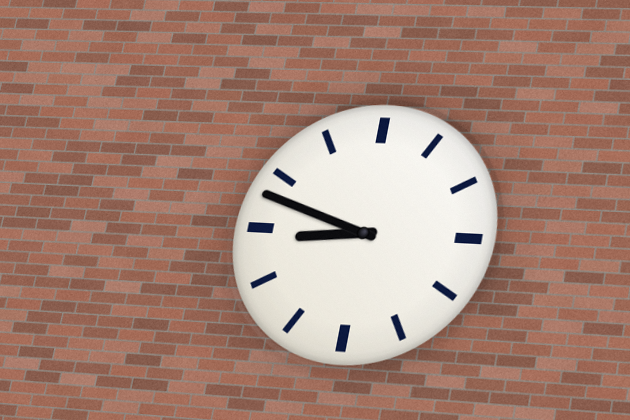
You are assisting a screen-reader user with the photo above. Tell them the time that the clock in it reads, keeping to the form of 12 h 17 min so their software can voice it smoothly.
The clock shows 8 h 48 min
